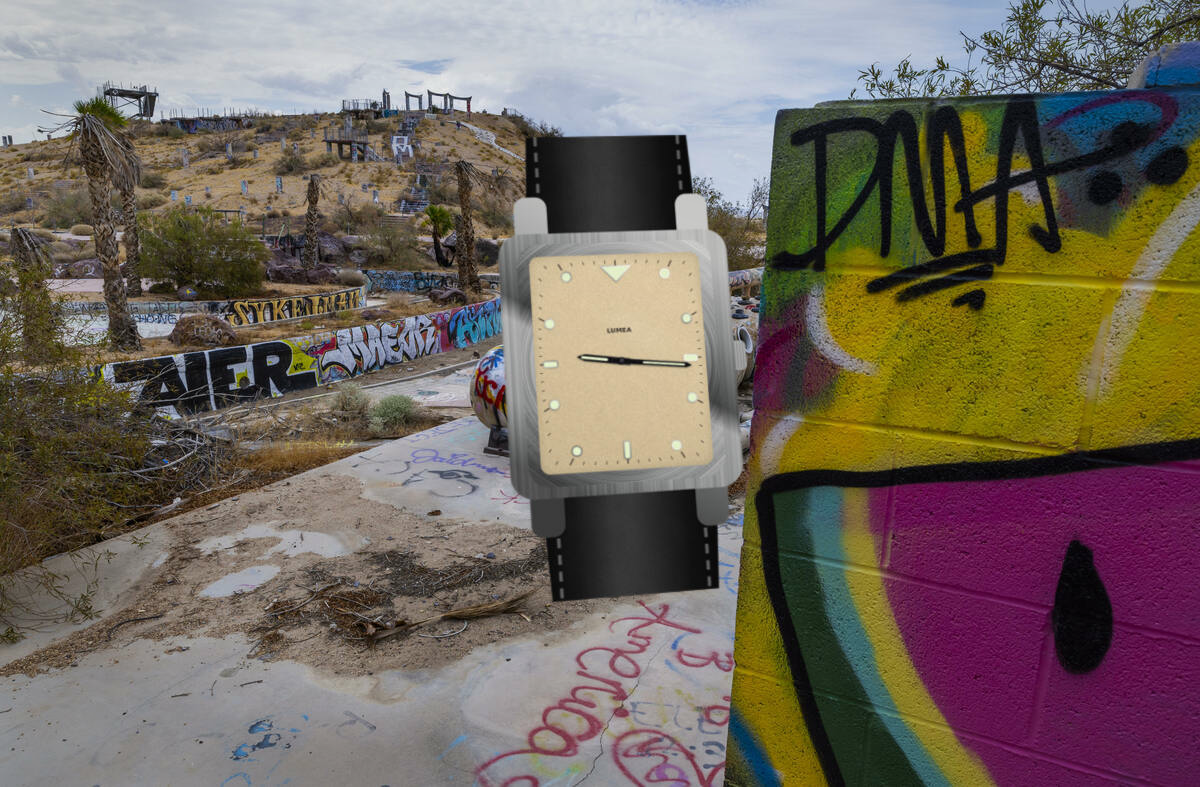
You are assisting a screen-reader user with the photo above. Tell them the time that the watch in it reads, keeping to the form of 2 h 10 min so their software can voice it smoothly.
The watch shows 9 h 16 min
